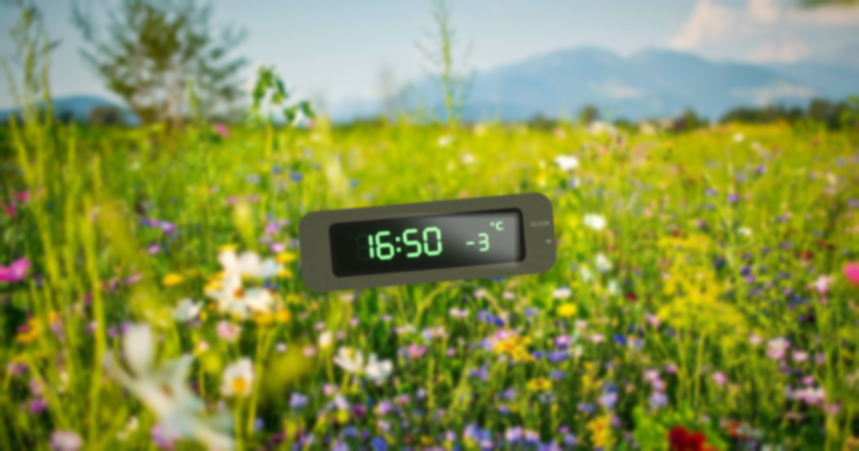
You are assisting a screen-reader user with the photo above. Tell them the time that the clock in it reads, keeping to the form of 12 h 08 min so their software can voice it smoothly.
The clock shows 16 h 50 min
